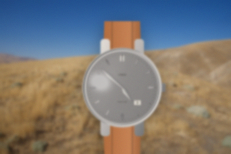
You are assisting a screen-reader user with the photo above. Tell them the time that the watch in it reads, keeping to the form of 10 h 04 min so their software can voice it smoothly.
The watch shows 4 h 52 min
